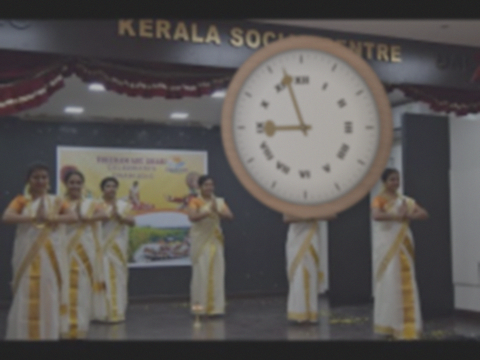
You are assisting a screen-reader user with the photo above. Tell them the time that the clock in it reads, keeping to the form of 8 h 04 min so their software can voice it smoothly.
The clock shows 8 h 57 min
